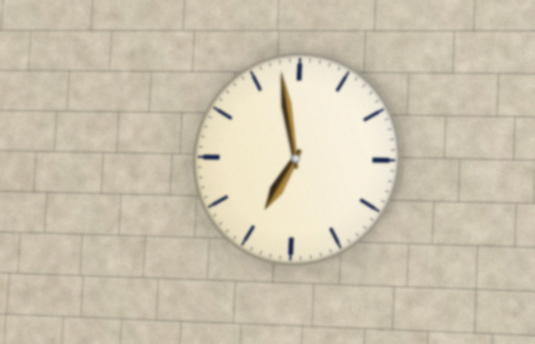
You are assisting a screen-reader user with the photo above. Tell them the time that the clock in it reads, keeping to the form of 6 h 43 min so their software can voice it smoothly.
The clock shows 6 h 58 min
